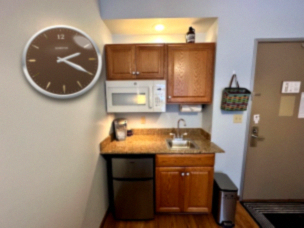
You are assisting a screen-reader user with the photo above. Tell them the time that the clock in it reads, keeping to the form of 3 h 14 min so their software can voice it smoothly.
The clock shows 2 h 20 min
